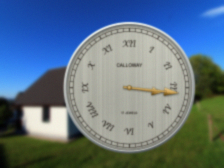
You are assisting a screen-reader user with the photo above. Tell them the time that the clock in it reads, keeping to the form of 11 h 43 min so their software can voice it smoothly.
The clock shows 3 h 16 min
